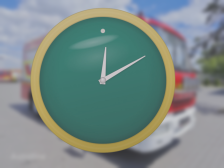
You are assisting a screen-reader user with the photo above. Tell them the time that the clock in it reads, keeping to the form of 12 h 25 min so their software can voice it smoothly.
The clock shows 12 h 10 min
